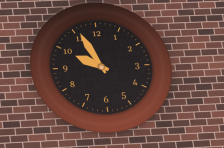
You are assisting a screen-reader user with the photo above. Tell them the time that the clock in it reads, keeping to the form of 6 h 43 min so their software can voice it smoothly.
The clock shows 9 h 56 min
